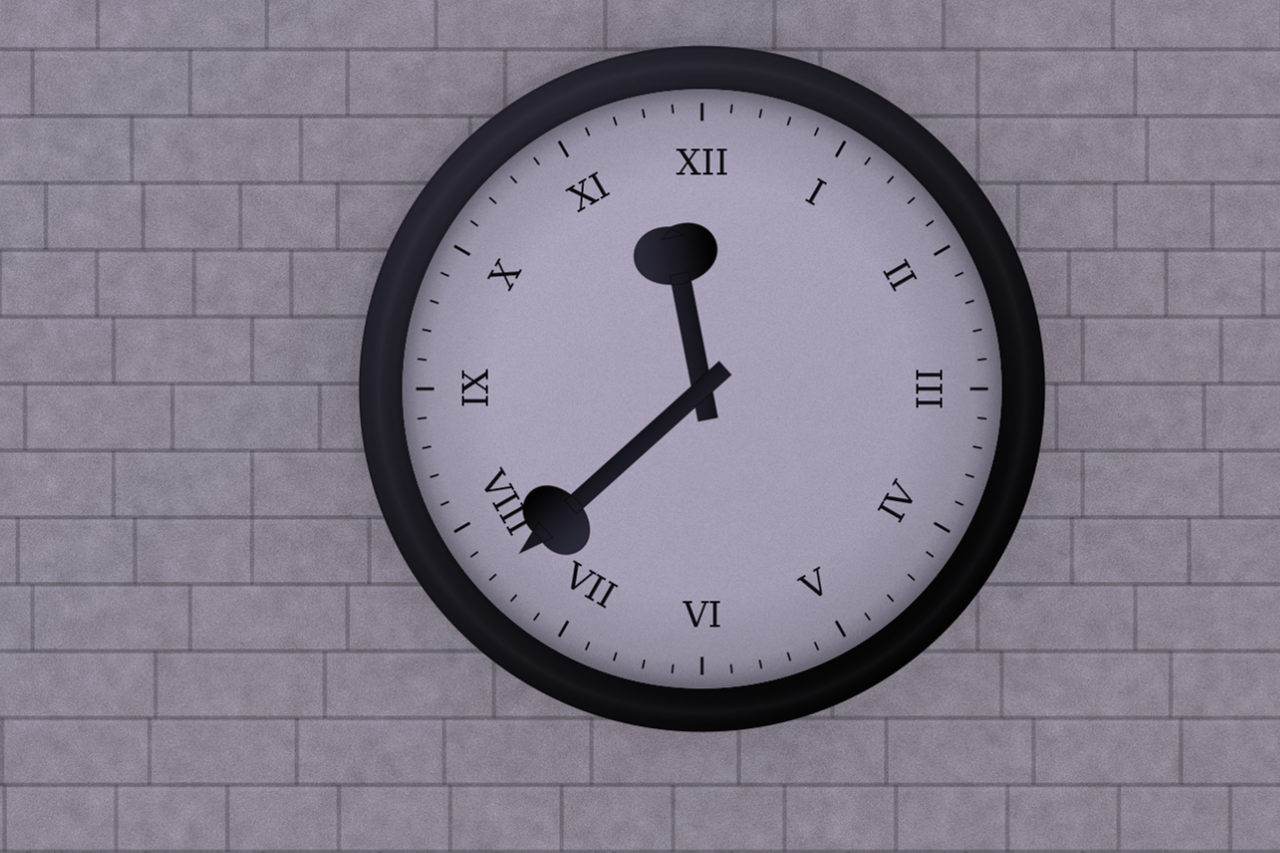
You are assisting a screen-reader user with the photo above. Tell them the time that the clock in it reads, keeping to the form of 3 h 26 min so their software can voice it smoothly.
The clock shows 11 h 38 min
